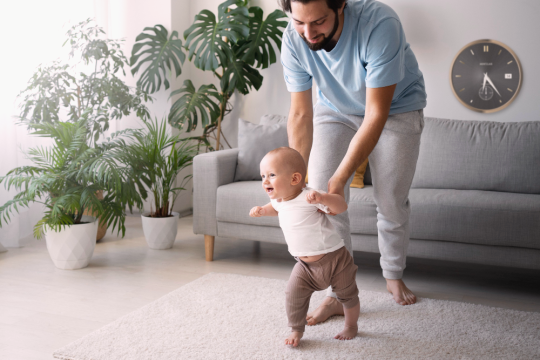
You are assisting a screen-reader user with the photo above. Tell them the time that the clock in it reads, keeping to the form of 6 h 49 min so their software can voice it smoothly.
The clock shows 6 h 24 min
